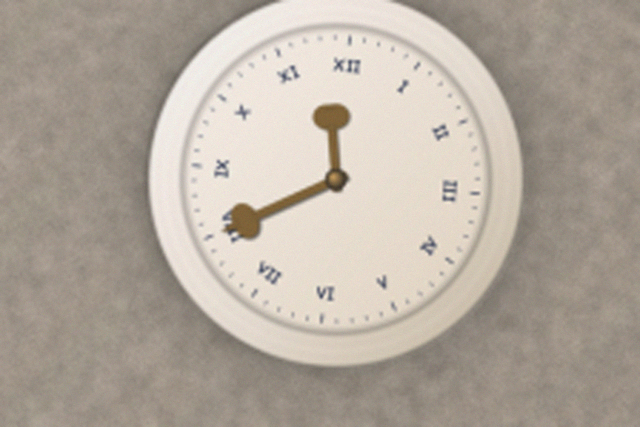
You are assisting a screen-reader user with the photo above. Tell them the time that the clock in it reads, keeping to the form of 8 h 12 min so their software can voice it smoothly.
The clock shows 11 h 40 min
